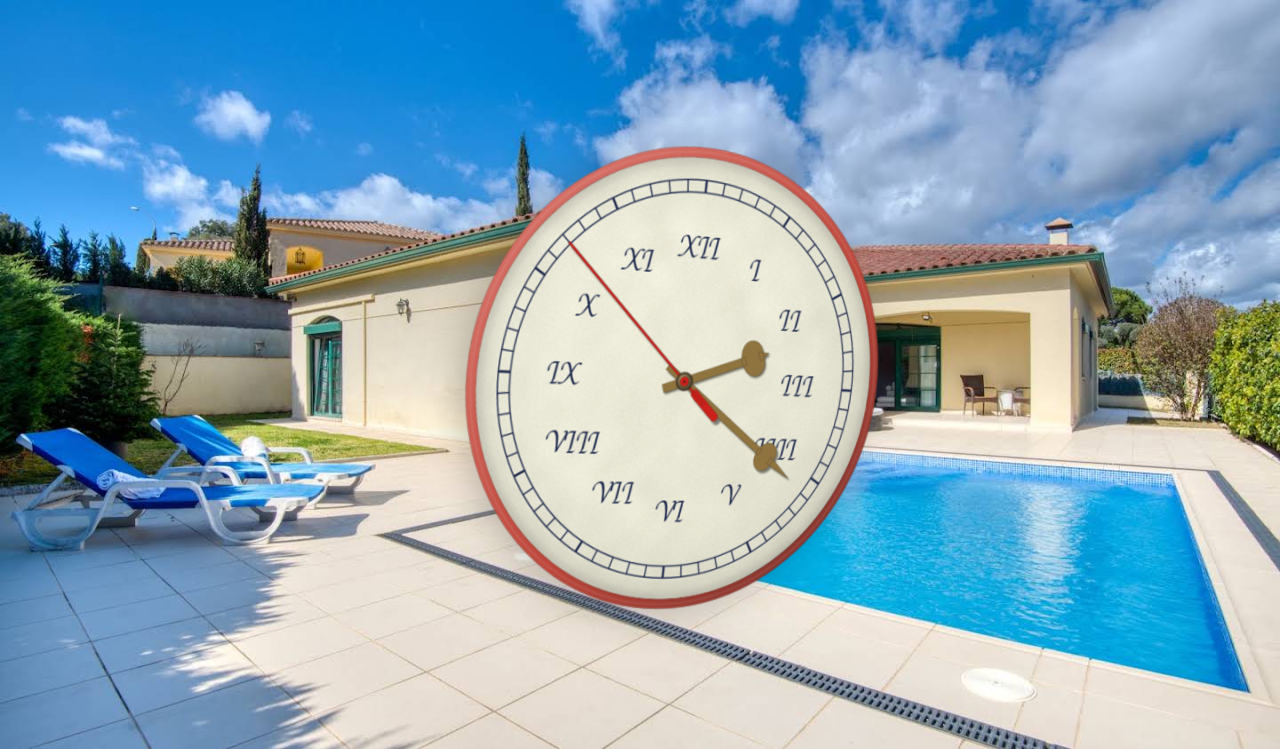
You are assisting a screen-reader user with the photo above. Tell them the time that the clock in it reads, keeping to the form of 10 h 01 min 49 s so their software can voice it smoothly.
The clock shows 2 h 20 min 52 s
